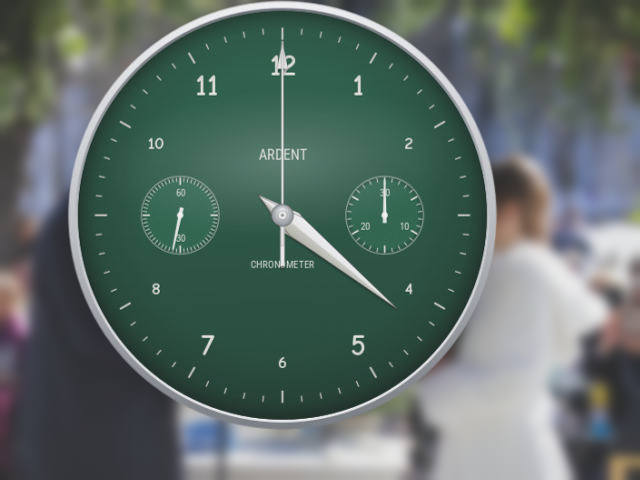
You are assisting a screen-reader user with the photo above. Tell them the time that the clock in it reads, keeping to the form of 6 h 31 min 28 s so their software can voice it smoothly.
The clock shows 4 h 21 min 32 s
